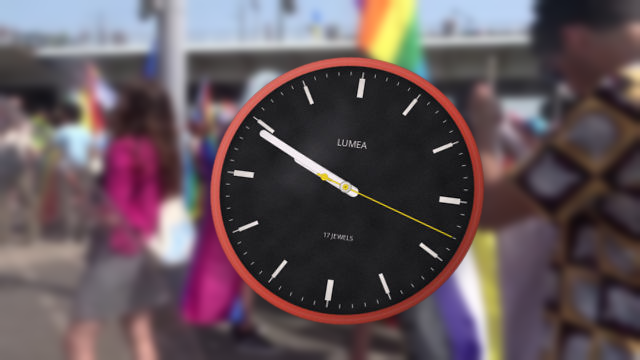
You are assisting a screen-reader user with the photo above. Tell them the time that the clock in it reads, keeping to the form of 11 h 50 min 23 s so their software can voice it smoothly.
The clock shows 9 h 49 min 18 s
